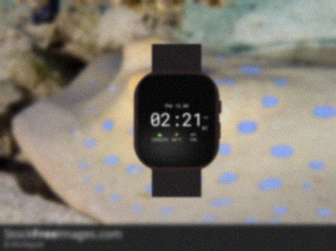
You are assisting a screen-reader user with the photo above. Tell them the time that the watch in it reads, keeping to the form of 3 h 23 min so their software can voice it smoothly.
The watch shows 2 h 21 min
